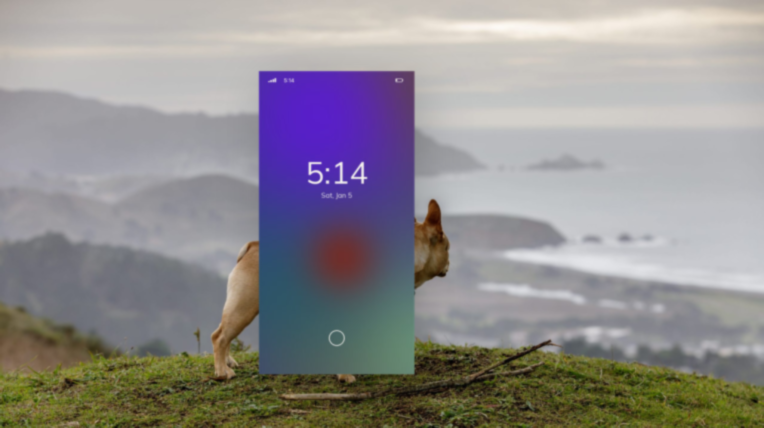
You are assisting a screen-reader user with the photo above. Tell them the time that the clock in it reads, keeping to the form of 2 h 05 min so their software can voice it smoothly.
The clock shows 5 h 14 min
